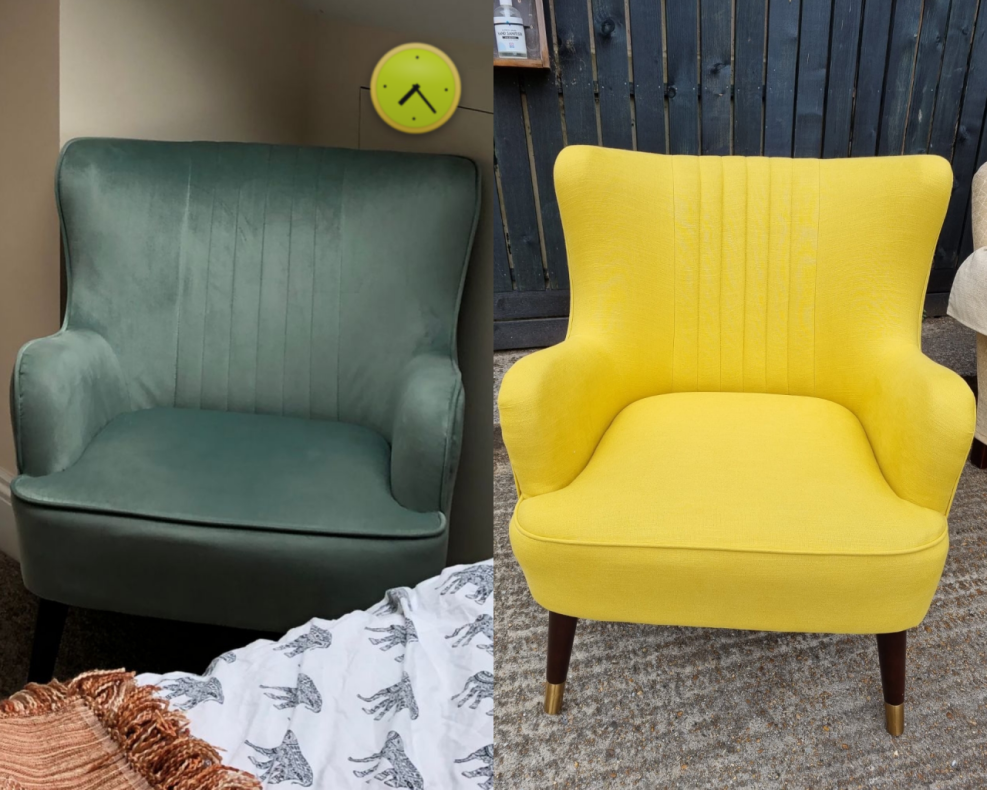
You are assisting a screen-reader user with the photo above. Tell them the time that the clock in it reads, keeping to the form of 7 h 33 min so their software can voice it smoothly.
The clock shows 7 h 23 min
